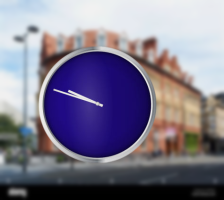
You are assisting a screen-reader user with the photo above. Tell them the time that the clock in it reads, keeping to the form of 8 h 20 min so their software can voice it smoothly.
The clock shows 9 h 48 min
